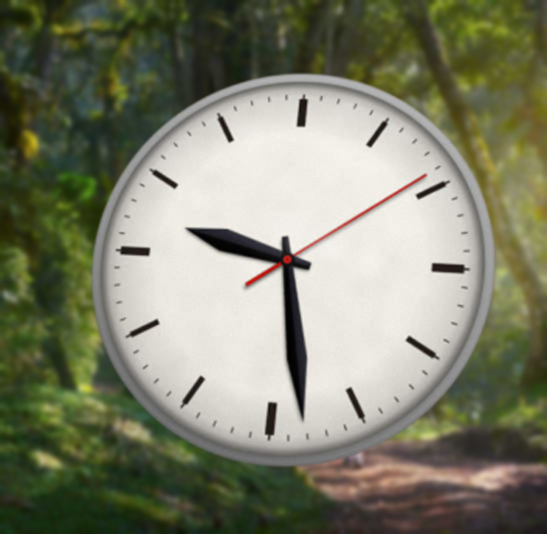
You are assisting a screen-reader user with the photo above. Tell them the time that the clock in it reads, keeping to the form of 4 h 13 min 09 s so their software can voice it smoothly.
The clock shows 9 h 28 min 09 s
